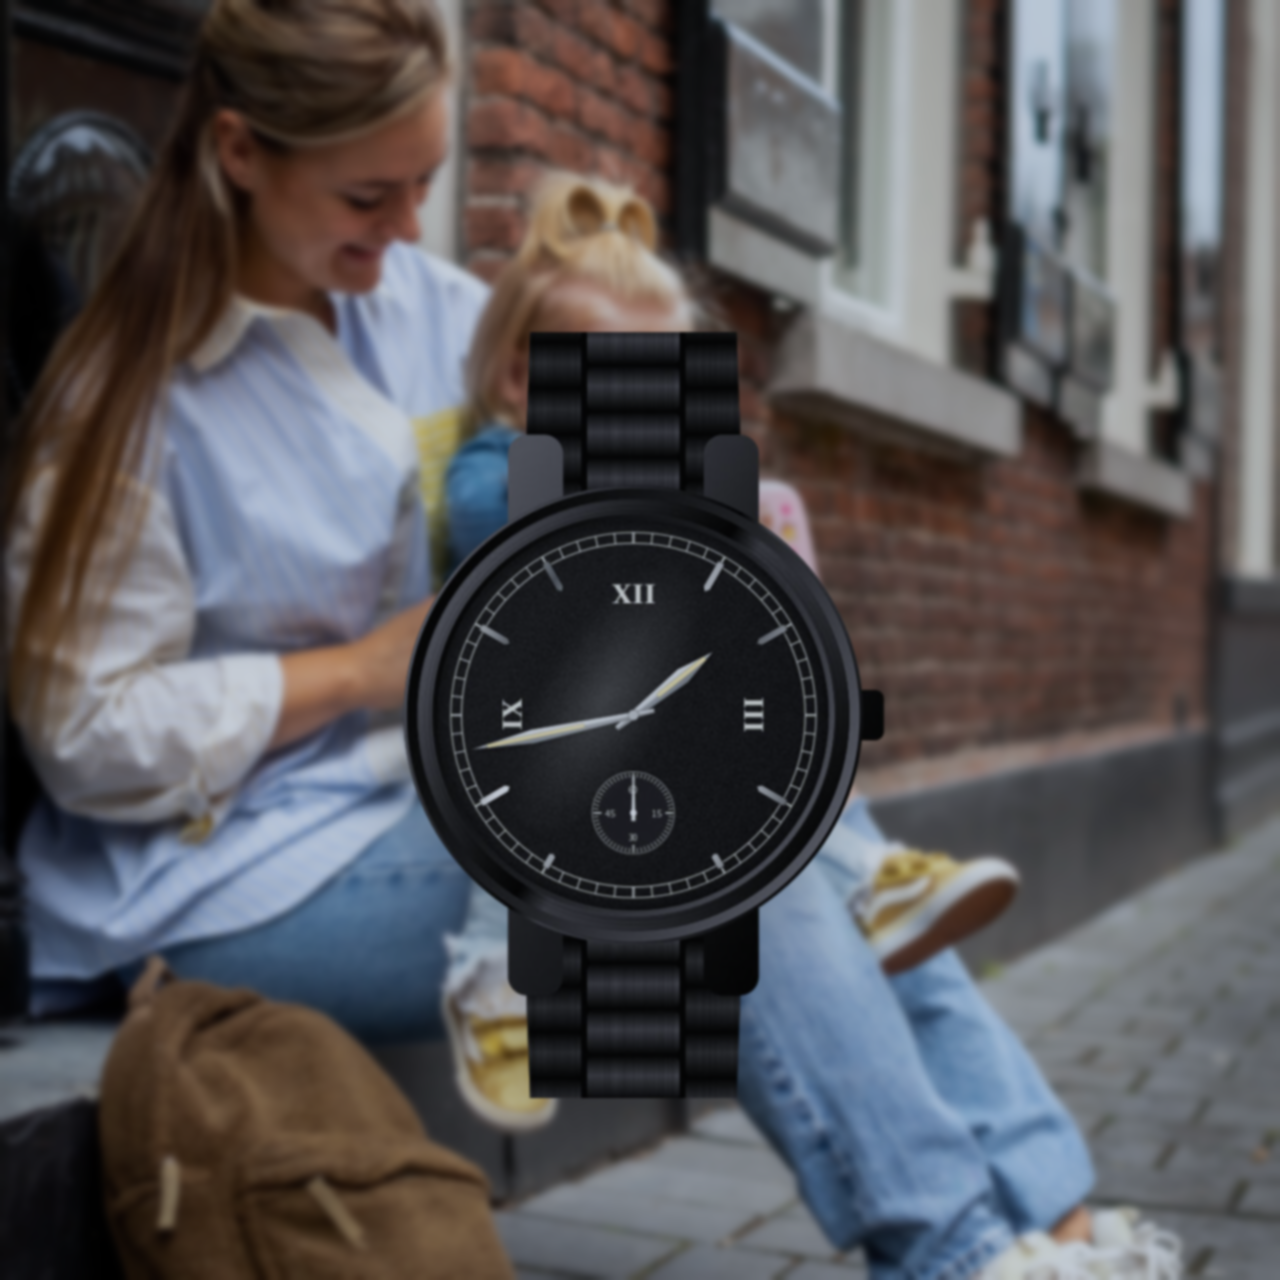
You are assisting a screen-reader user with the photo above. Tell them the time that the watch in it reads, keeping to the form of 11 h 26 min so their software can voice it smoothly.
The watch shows 1 h 43 min
